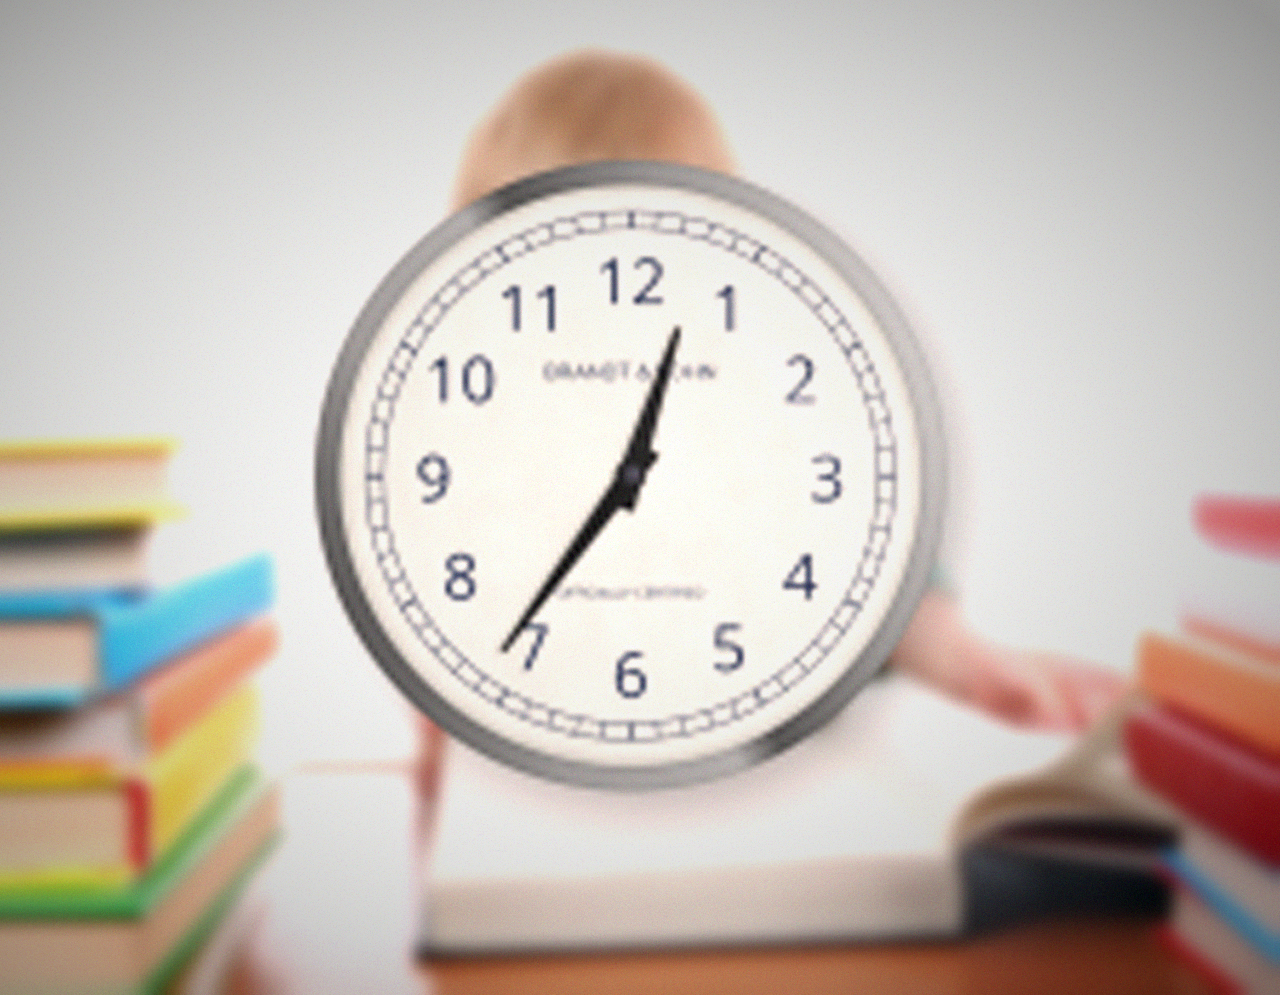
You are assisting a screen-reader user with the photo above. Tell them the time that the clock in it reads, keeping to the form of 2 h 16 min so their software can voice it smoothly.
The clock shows 12 h 36 min
